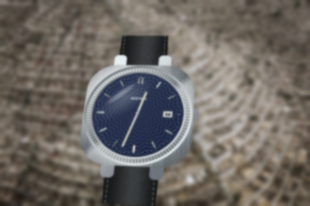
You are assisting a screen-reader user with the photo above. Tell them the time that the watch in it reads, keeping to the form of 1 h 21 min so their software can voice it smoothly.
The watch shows 12 h 33 min
